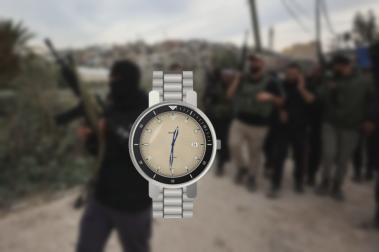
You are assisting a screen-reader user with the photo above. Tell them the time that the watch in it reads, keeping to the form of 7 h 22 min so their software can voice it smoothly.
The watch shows 12 h 31 min
